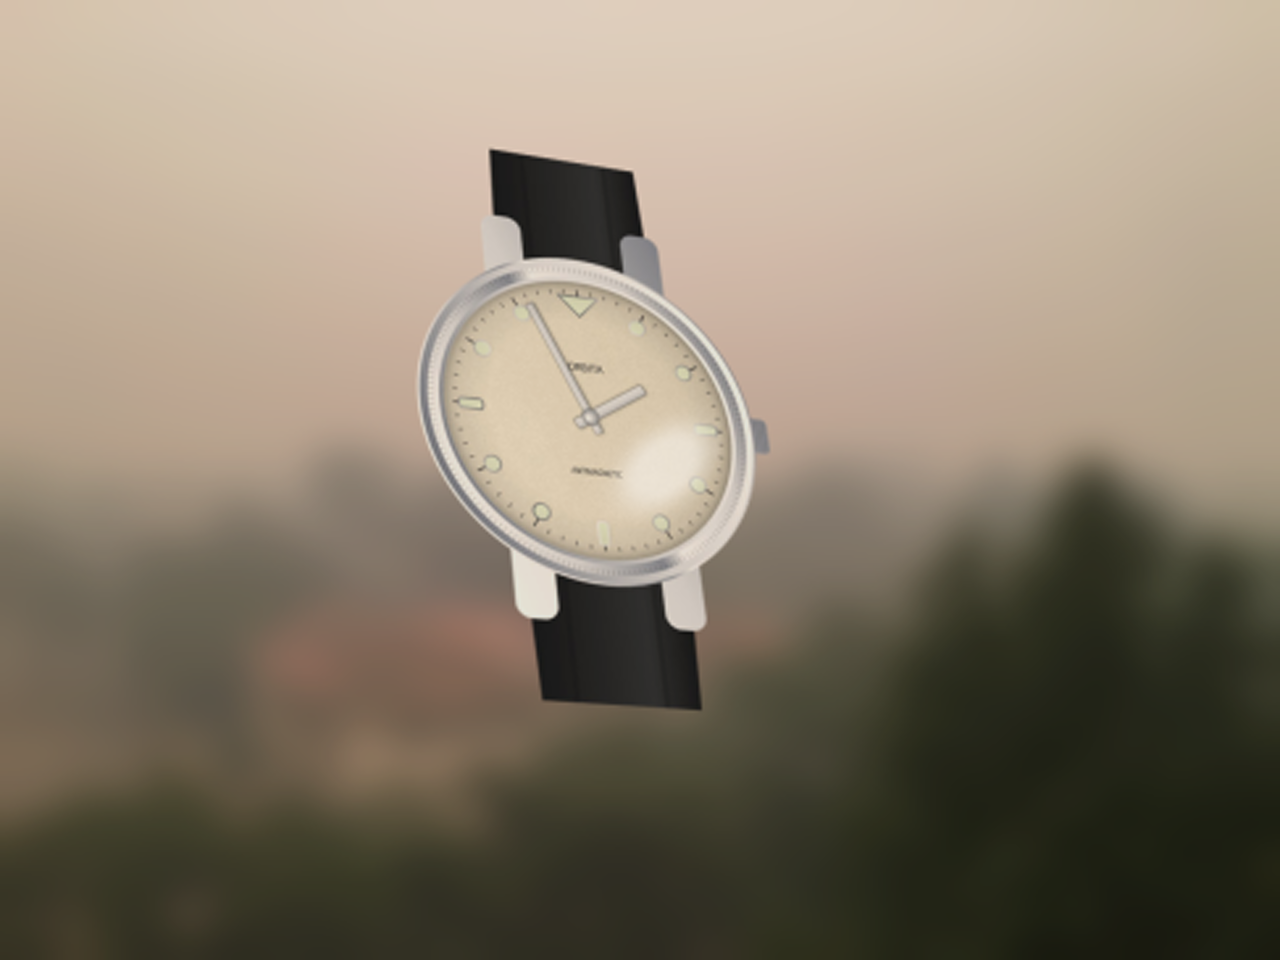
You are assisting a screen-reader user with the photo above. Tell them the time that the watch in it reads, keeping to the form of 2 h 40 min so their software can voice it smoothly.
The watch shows 1 h 56 min
